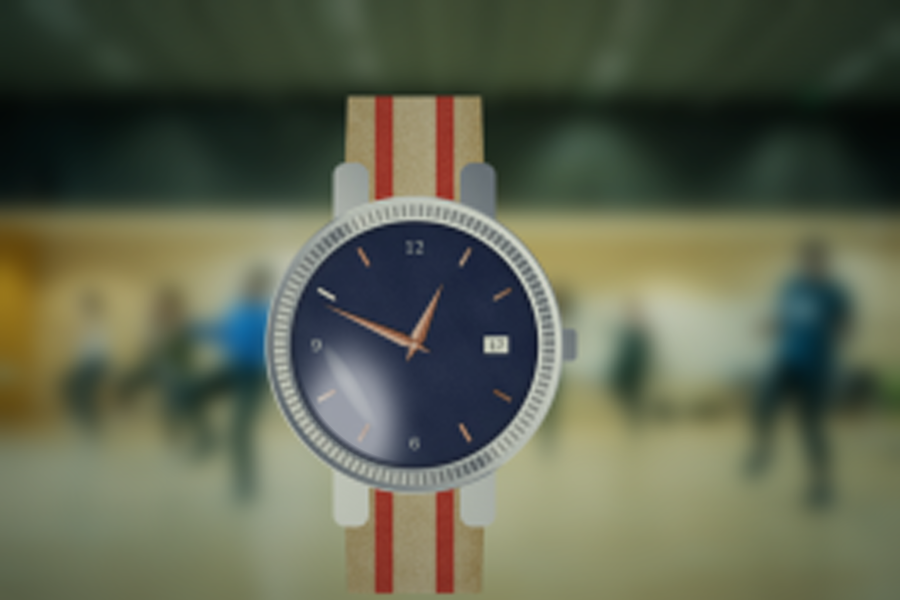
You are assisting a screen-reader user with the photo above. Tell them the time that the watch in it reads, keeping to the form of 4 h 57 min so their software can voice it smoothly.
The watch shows 12 h 49 min
